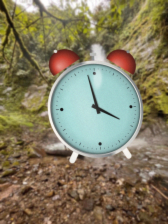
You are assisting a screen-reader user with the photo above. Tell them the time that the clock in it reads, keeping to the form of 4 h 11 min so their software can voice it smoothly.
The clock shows 3 h 58 min
